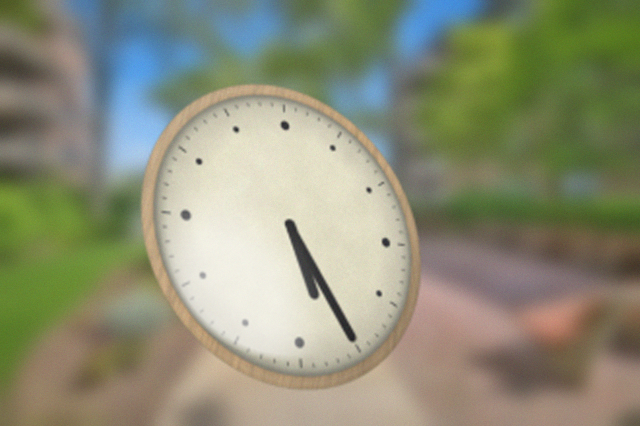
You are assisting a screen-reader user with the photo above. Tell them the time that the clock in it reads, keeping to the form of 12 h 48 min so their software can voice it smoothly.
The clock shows 5 h 25 min
